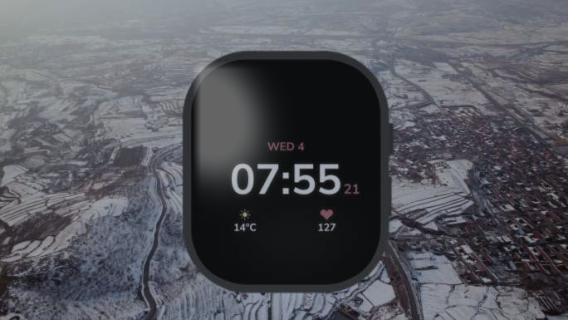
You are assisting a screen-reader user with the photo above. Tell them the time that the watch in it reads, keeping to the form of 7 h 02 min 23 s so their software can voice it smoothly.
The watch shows 7 h 55 min 21 s
